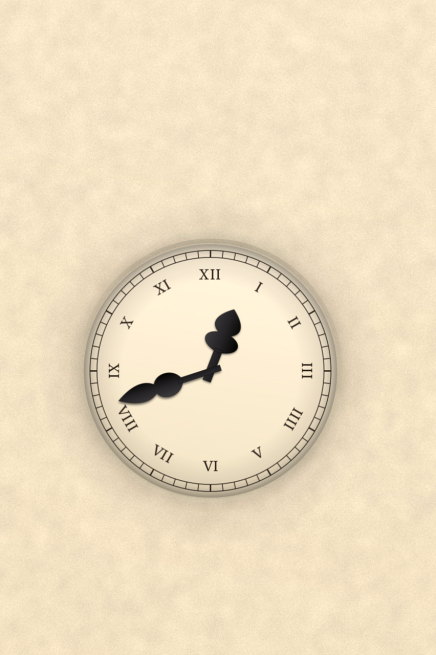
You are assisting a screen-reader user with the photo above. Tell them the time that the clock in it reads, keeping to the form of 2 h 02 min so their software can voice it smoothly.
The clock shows 12 h 42 min
